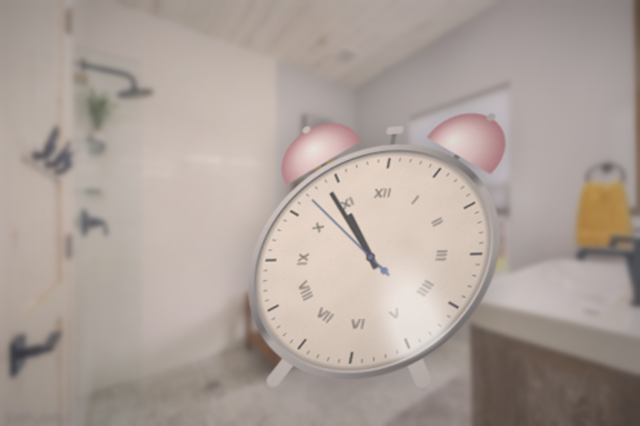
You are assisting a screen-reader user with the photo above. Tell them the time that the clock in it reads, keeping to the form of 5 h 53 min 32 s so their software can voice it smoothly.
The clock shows 10 h 53 min 52 s
